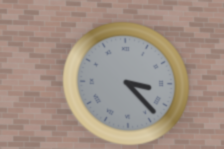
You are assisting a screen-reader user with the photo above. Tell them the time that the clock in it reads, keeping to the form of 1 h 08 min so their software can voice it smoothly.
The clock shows 3 h 23 min
